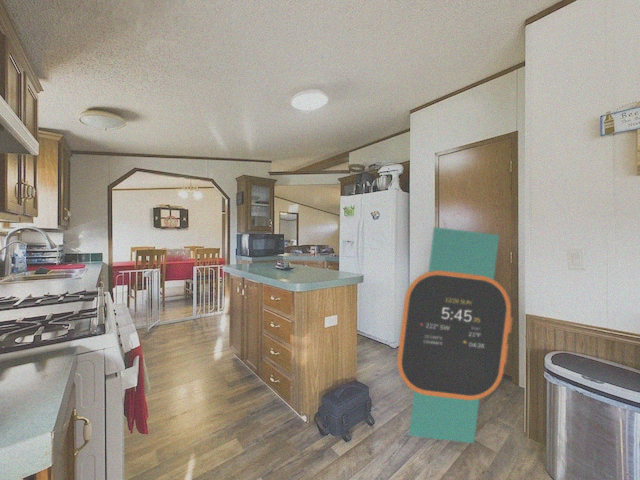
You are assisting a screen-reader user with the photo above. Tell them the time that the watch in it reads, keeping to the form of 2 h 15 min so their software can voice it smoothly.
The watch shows 5 h 45 min
